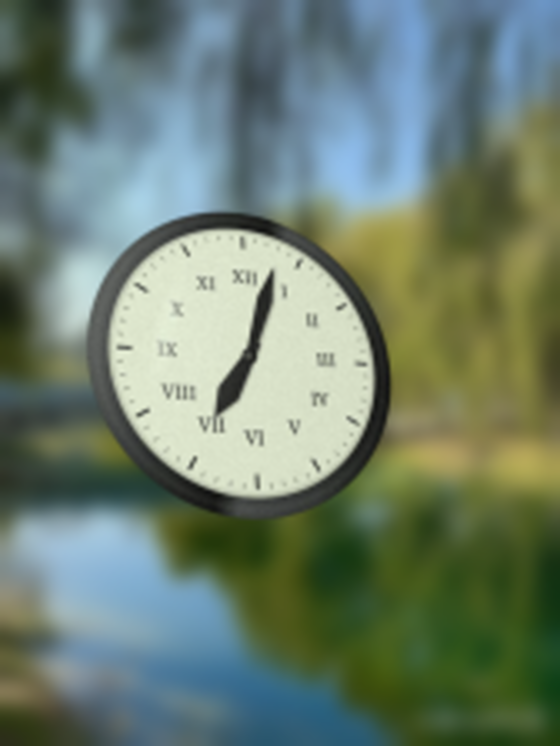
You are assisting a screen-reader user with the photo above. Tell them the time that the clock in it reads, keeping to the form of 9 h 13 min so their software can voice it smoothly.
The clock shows 7 h 03 min
